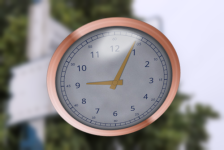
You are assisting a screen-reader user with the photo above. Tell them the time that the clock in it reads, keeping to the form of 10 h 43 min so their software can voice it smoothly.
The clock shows 9 h 04 min
